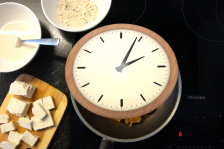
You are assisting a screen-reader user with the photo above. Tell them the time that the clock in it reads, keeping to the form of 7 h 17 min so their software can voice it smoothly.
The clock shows 2 h 04 min
